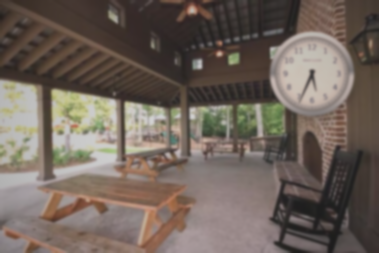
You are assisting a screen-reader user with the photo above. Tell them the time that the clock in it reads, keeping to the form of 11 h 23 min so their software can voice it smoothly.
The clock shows 5 h 34 min
